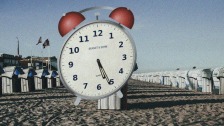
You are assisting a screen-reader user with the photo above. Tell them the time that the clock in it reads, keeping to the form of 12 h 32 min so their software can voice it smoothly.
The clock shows 5 h 26 min
